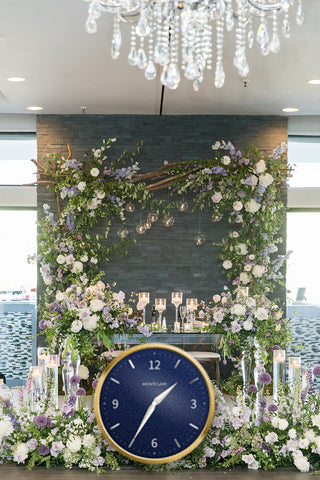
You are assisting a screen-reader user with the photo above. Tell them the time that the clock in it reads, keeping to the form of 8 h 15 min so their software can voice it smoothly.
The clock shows 1 h 35 min
